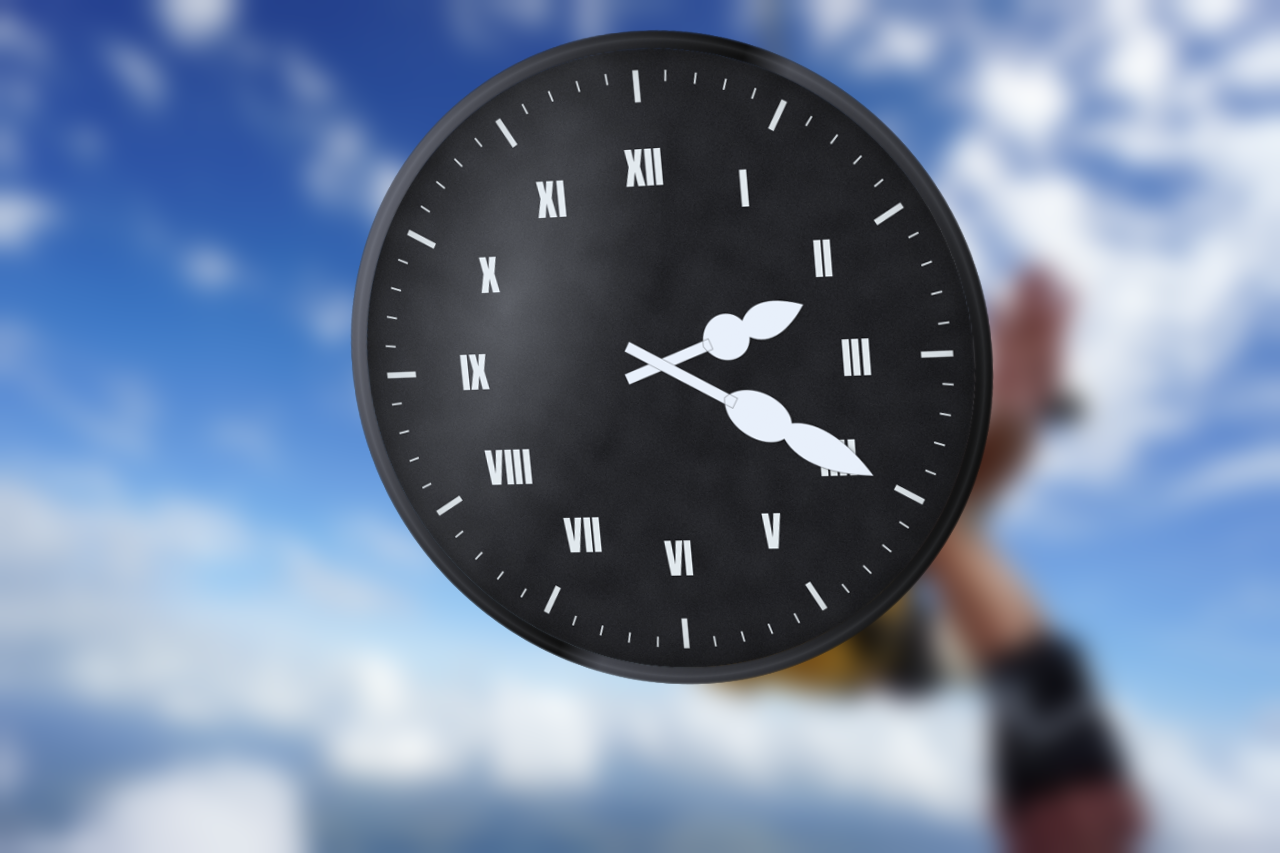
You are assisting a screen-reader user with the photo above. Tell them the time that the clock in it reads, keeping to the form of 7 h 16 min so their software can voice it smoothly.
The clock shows 2 h 20 min
